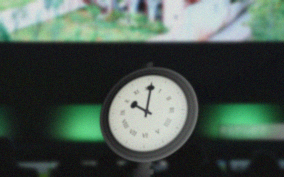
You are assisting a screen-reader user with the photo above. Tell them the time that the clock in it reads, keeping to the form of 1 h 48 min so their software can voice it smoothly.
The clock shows 10 h 01 min
